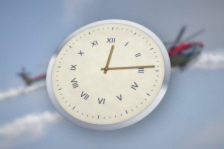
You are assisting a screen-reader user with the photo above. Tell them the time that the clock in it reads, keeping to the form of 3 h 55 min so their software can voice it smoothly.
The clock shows 12 h 14 min
